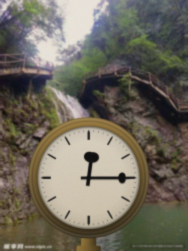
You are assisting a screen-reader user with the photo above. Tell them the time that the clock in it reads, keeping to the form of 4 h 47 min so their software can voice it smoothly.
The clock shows 12 h 15 min
